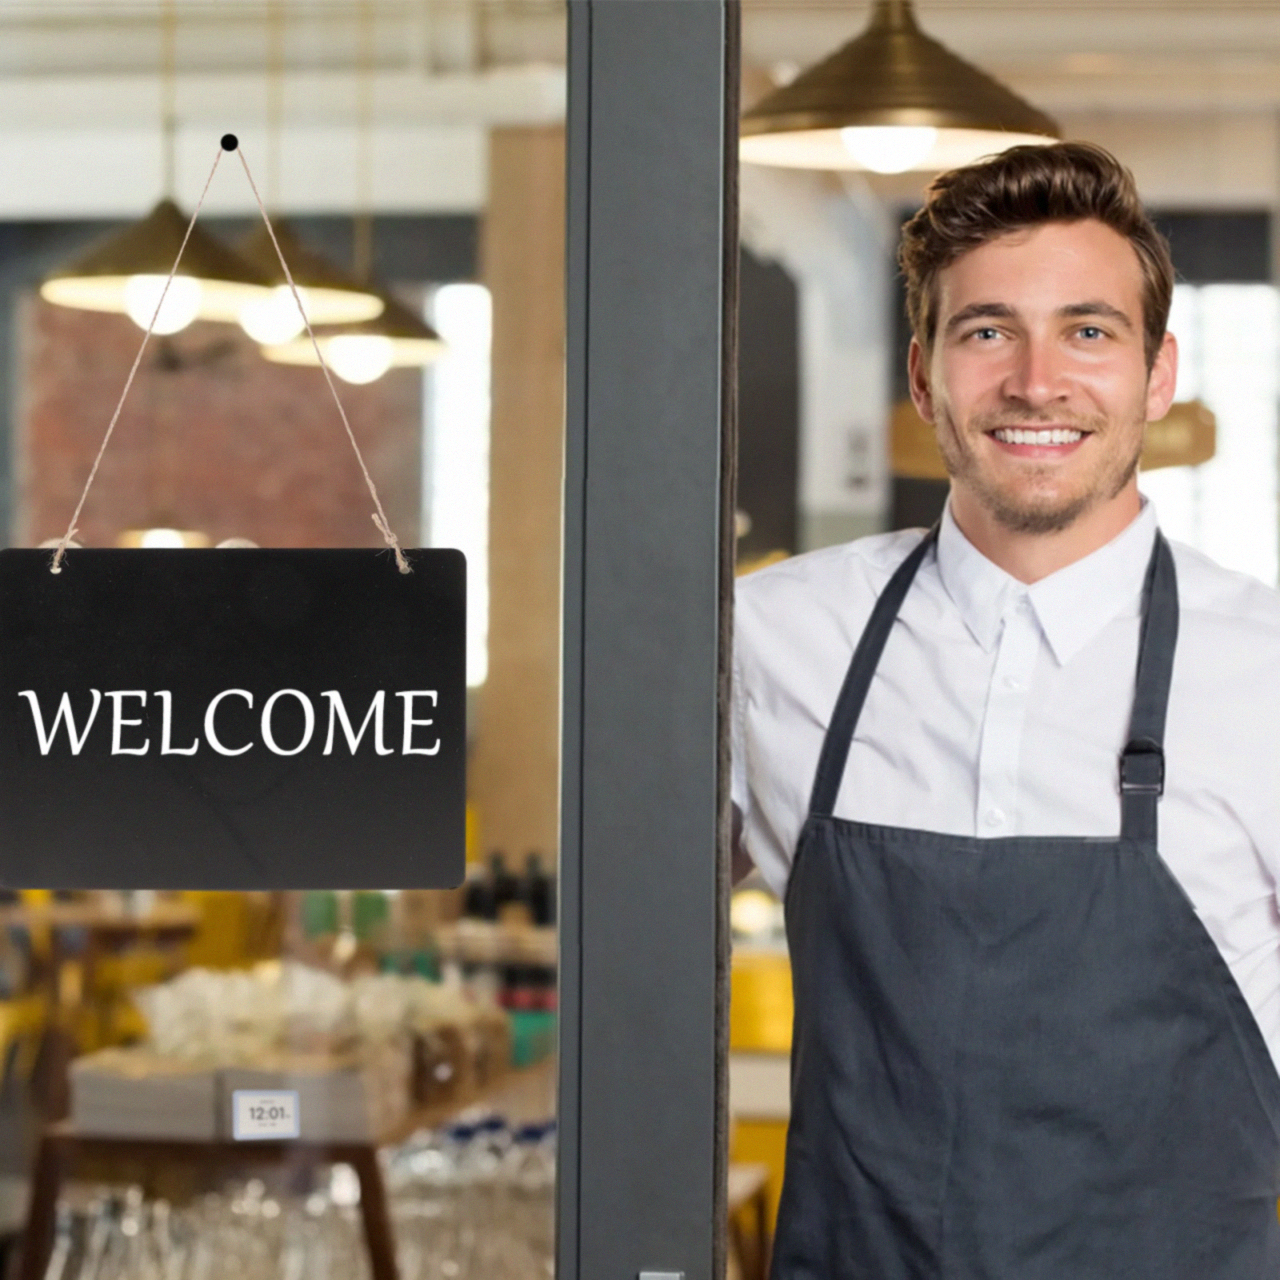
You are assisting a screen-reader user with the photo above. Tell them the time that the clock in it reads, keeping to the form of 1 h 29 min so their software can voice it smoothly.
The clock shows 12 h 01 min
